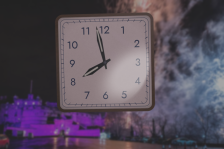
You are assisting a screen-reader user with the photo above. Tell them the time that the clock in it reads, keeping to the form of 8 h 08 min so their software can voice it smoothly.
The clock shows 7 h 58 min
